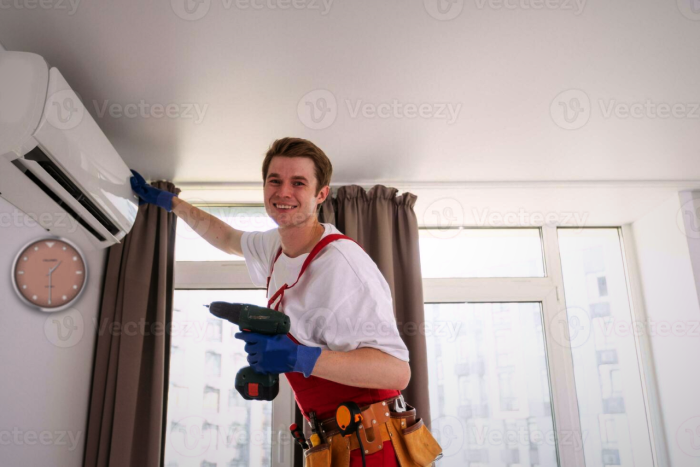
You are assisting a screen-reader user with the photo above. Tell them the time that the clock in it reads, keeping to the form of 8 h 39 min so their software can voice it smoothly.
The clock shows 1 h 30 min
